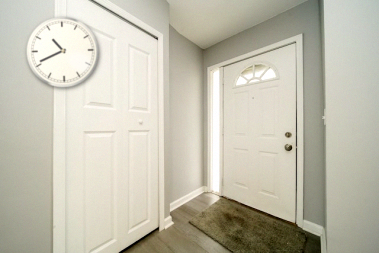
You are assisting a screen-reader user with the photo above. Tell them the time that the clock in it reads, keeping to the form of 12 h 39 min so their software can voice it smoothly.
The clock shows 10 h 41 min
